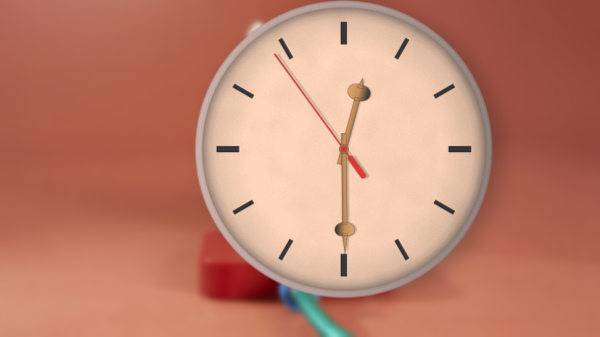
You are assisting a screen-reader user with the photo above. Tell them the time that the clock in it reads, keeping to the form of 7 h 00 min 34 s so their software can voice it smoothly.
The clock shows 12 h 29 min 54 s
